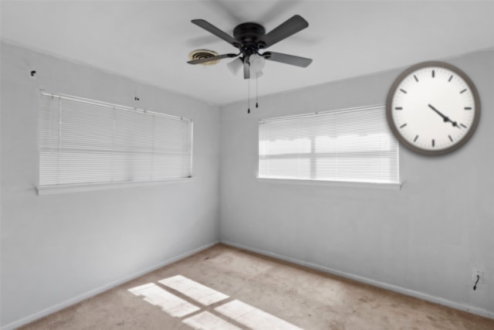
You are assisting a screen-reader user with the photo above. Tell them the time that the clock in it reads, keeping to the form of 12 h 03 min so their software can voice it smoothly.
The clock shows 4 h 21 min
